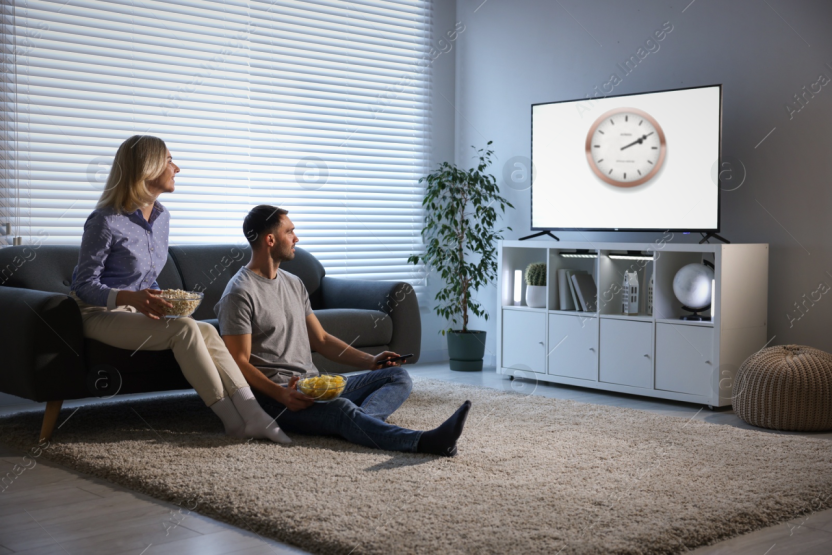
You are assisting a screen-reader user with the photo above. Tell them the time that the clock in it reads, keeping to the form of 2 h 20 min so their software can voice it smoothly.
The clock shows 2 h 10 min
